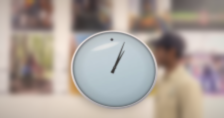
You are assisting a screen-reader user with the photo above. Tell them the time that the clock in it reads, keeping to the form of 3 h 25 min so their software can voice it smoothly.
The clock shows 1 h 04 min
